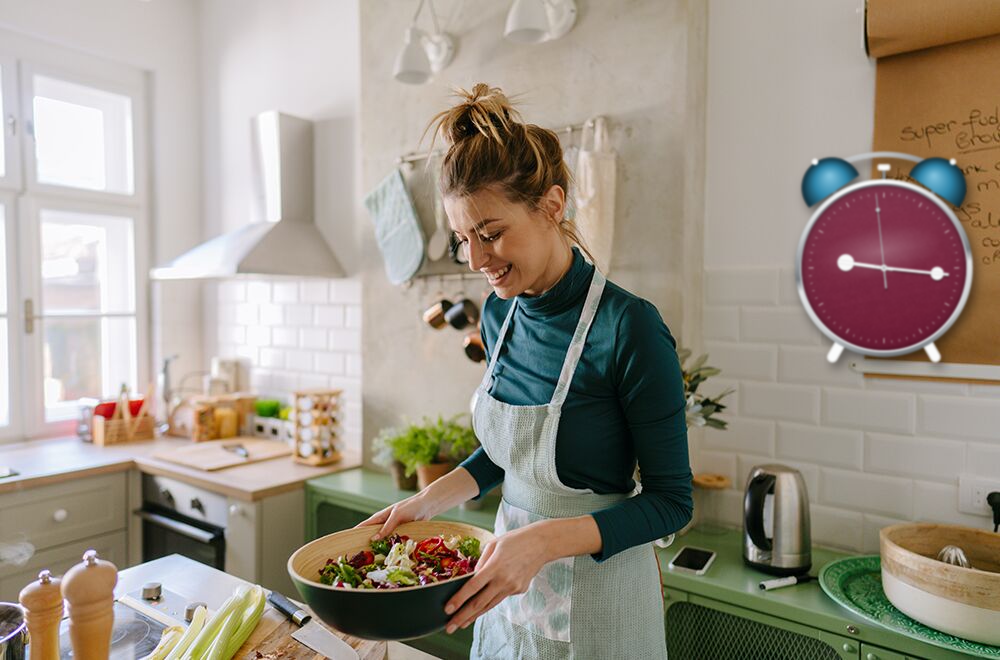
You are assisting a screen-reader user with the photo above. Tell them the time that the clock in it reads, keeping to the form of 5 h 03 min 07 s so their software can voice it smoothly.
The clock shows 9 h 15 min 59 s
